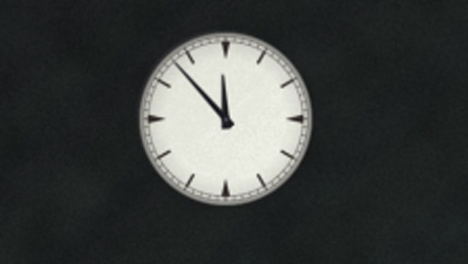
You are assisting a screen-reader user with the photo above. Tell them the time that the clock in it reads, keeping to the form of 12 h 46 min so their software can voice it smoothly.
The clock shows 11 h 53 min
